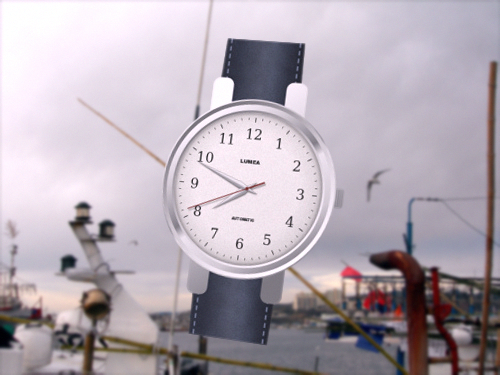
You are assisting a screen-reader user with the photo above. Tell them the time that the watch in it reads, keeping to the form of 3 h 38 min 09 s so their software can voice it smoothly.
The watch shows 7 h 48 min 41 s
